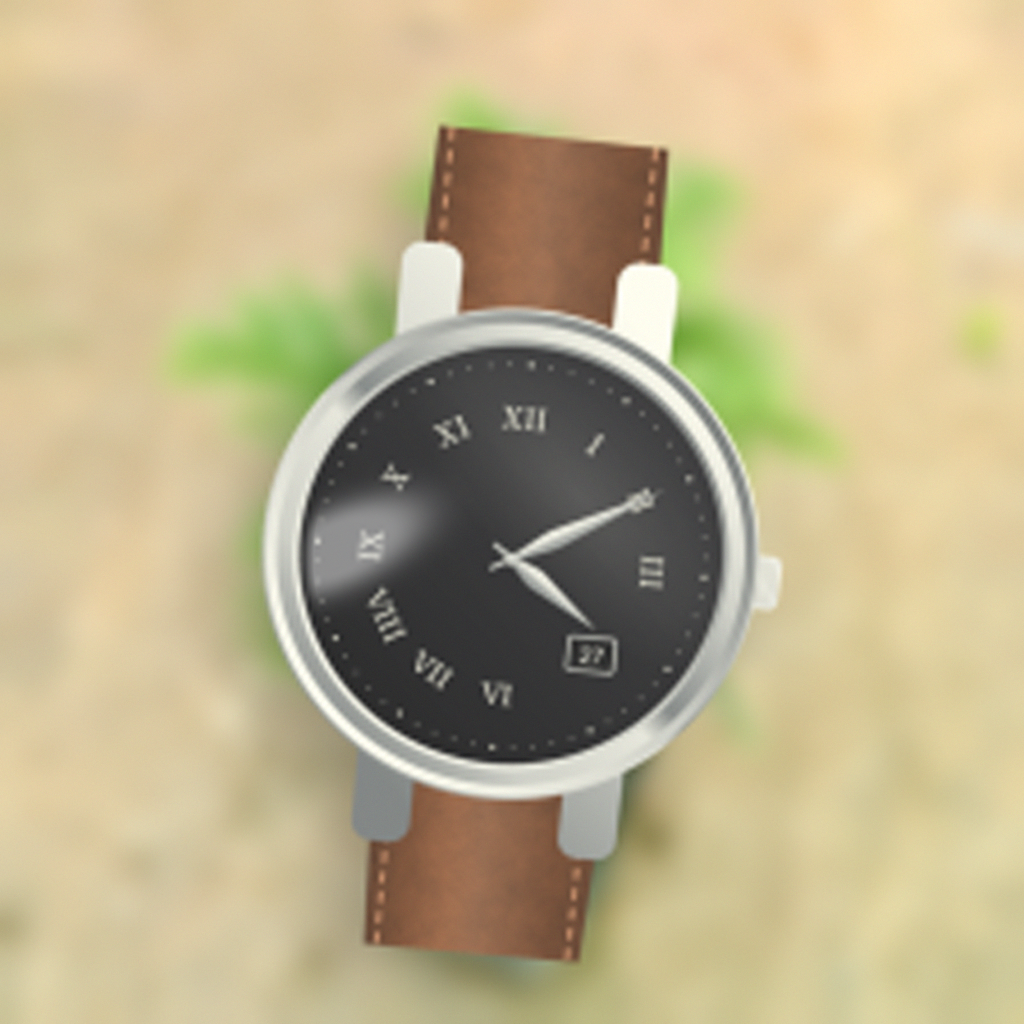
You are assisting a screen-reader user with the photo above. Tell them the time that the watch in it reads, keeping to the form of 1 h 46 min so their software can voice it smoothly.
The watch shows 4 h 10 min
